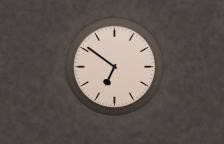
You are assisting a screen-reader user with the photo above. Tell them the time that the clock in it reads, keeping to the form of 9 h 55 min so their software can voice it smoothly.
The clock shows 6 h 51 min
